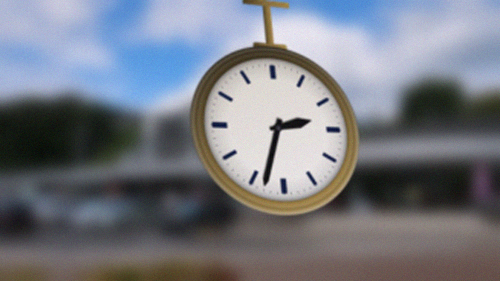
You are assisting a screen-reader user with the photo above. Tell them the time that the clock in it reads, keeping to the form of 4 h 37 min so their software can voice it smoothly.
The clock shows 2 h 33 min
